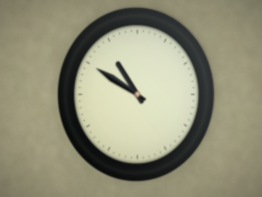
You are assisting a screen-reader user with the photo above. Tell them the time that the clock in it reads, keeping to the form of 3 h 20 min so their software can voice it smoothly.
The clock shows 10 h 50 min
